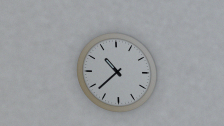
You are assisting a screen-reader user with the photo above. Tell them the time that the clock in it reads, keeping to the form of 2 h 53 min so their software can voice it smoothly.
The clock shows 10 h 38 min
